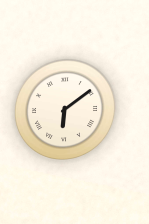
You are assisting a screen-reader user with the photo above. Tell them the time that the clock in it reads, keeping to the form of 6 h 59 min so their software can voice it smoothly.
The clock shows 6 h 09 min
